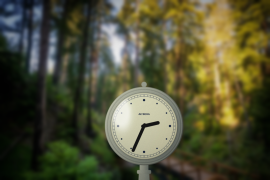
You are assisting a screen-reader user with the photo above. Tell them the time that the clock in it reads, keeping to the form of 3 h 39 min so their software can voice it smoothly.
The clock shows 2 h 34 min
